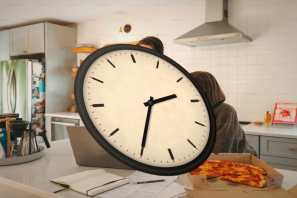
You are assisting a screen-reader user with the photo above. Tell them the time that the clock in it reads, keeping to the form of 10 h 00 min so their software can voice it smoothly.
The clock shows 2 h 35 min
